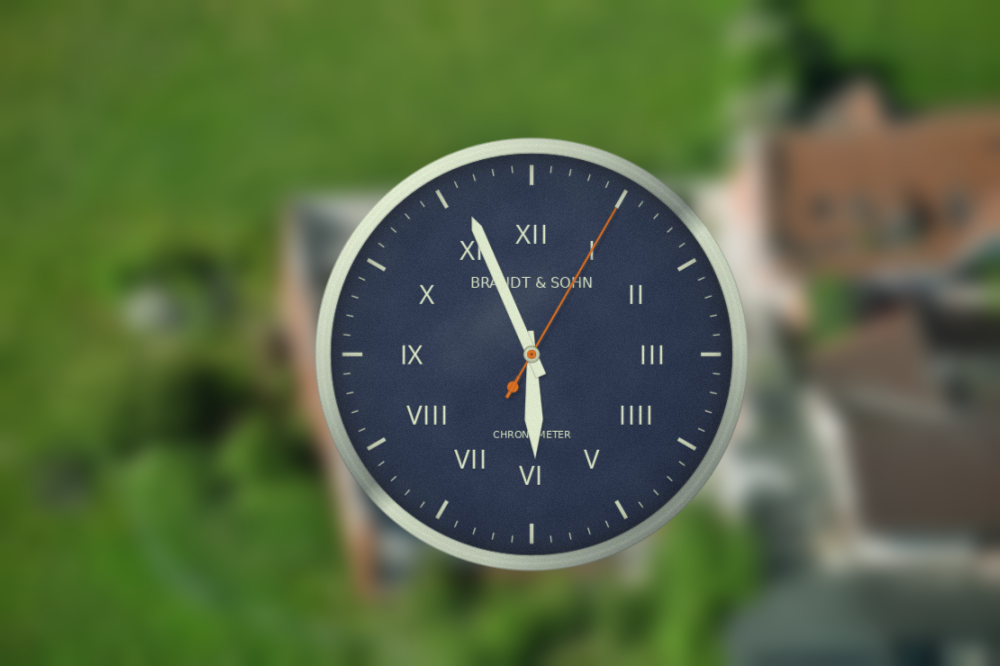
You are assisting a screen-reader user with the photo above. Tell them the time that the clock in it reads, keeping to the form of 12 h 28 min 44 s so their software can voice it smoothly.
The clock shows 5 h 56 min 05 s
